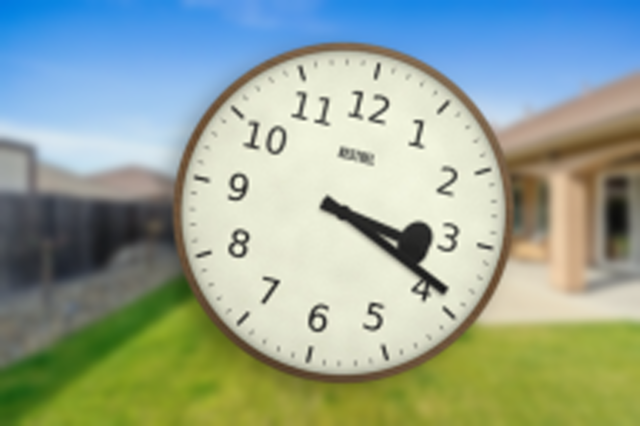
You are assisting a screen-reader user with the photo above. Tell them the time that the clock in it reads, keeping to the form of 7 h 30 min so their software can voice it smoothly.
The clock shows 3 h 19 min
